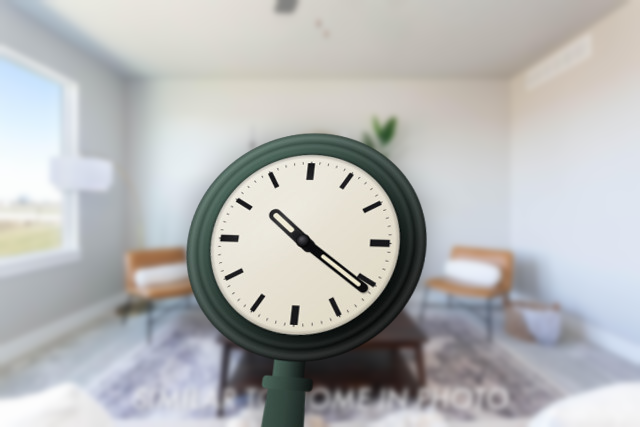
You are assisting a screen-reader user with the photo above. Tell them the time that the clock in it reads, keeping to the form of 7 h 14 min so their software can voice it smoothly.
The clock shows 10 h 21 min
